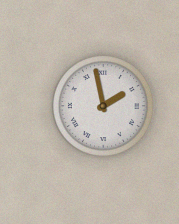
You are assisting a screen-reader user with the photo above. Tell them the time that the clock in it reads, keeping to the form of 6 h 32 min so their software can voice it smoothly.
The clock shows 1 h 58 min
